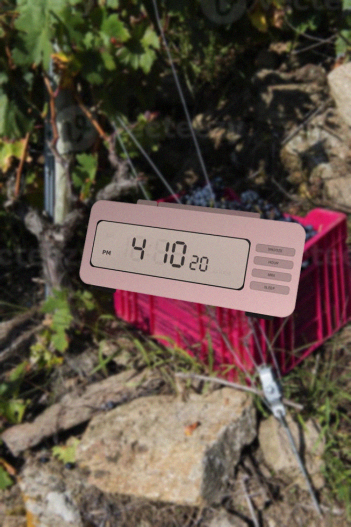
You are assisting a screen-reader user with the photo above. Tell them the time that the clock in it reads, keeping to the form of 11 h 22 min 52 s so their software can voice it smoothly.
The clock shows 4 h 10 min 20 s
